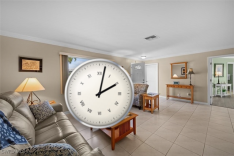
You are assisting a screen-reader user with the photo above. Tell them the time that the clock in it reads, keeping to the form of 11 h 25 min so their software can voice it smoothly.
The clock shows 2 h 02 min
